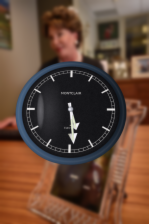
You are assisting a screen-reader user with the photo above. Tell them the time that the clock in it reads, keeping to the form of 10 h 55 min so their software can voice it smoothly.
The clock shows 5 h 29 min
